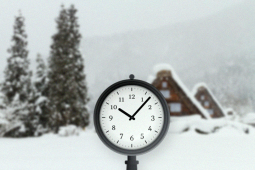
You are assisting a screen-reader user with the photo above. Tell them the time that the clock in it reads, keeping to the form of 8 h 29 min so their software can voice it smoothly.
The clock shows 10 h 07 min
